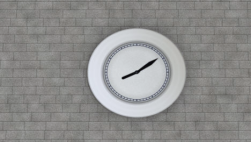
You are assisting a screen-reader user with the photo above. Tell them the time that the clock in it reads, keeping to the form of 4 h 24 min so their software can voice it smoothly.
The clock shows 8 h 09 min
